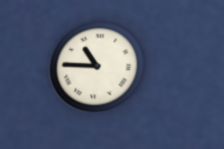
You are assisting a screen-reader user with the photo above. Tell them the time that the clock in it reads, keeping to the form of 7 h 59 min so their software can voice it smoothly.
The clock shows 10 h 45 min
